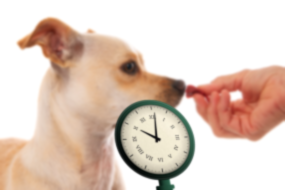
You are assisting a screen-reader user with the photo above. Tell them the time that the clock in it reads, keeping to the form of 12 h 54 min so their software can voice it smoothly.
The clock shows 10 h 01 min
